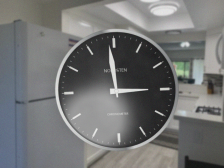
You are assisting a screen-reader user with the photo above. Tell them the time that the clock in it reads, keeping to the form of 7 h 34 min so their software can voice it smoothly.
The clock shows 2 h 59 min
